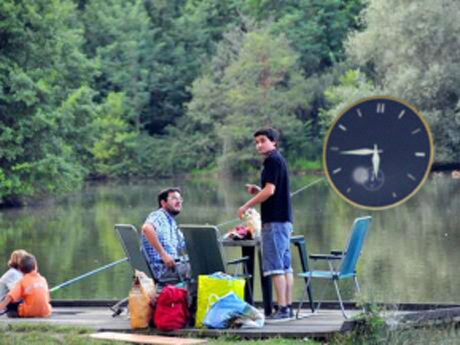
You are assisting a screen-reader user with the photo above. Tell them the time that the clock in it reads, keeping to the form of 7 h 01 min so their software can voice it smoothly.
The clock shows 5 h 44 min
